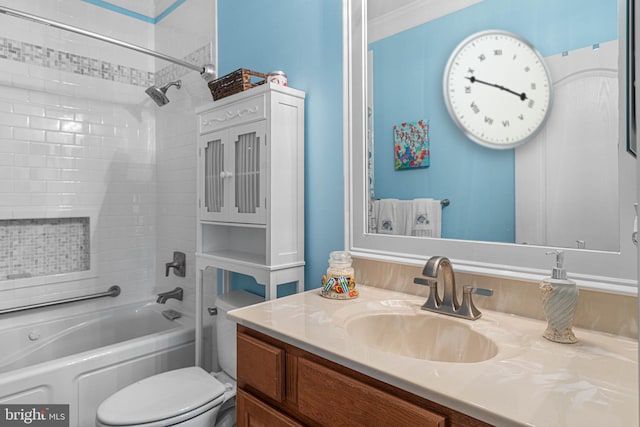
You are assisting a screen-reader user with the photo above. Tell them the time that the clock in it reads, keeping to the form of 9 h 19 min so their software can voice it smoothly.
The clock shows 3 h 48 min
